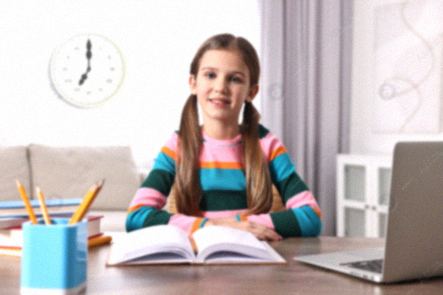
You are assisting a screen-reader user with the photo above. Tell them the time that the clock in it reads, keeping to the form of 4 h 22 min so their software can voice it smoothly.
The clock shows 7 h 00 min
